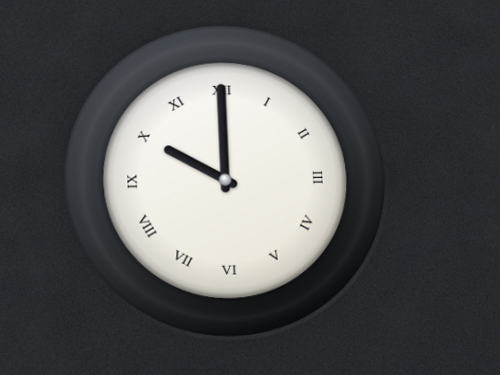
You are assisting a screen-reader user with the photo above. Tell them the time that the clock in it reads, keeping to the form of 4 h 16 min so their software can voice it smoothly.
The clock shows 10 h 00 min
